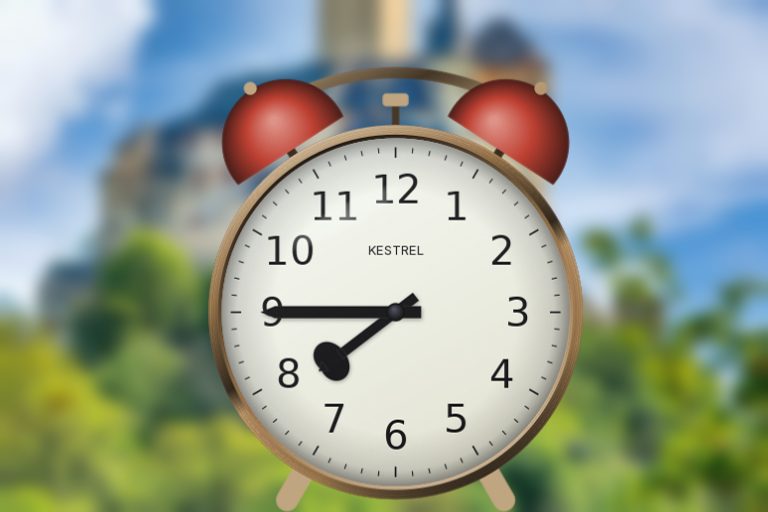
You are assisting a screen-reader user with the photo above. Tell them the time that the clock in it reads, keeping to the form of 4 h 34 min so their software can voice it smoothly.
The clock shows 7 h 45 min
